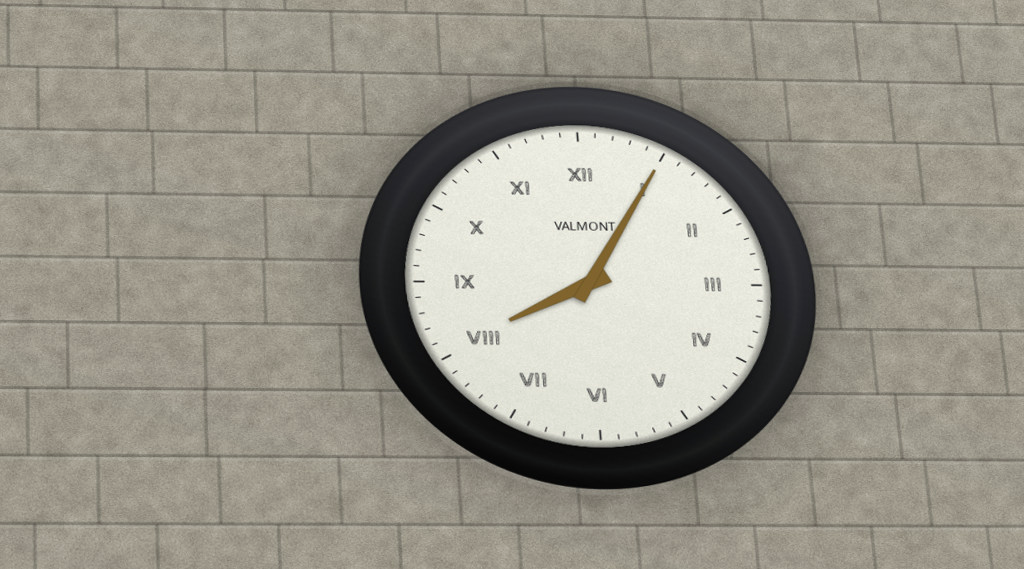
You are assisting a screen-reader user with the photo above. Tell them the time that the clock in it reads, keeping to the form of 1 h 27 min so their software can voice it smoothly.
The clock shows 8 h 05 min
